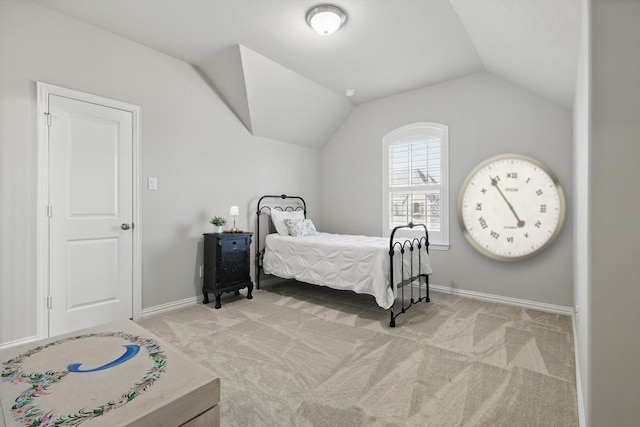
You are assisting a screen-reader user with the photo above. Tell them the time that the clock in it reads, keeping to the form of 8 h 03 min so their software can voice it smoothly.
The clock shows 4 h 54 min
